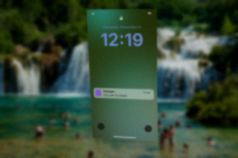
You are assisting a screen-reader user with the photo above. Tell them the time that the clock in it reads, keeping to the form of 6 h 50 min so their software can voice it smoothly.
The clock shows 12 h 19 min
